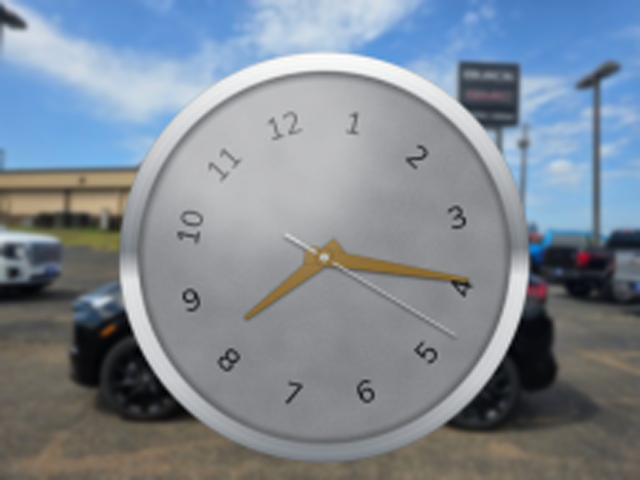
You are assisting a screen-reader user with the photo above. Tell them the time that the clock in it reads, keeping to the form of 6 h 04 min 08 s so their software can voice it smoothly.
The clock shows 8 h 19 min 23 s
